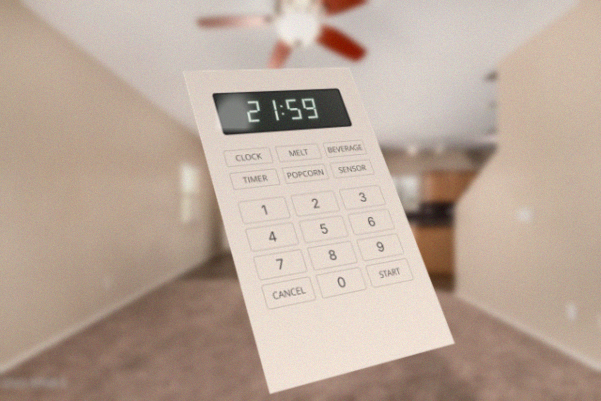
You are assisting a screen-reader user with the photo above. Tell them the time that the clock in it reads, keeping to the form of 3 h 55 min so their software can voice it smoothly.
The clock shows 21 h 59 min
